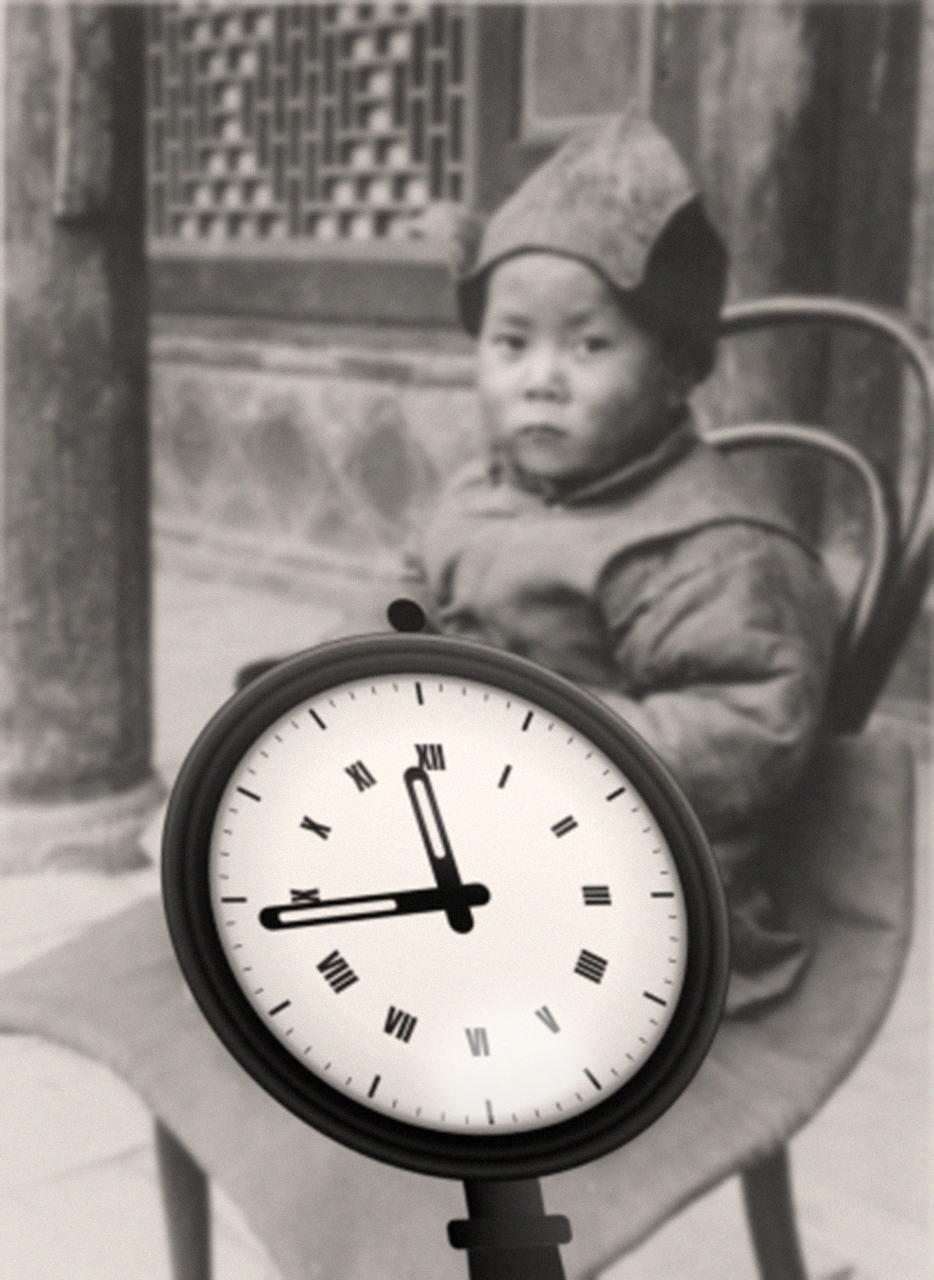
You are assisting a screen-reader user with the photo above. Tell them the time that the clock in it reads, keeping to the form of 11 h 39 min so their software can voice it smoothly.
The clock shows 11 h 44 min
